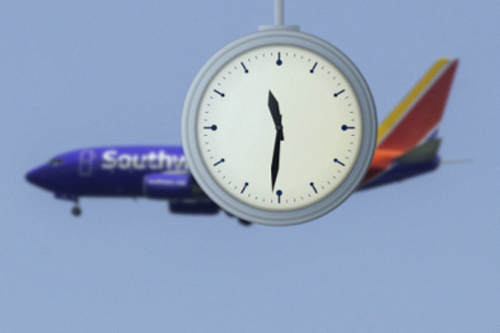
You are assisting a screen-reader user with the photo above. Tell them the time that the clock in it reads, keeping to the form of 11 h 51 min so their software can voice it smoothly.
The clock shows 11 h 31 min
